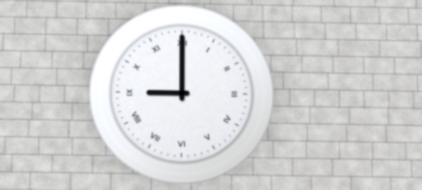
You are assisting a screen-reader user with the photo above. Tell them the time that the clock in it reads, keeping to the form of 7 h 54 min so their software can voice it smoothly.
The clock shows 9 h 00 min
